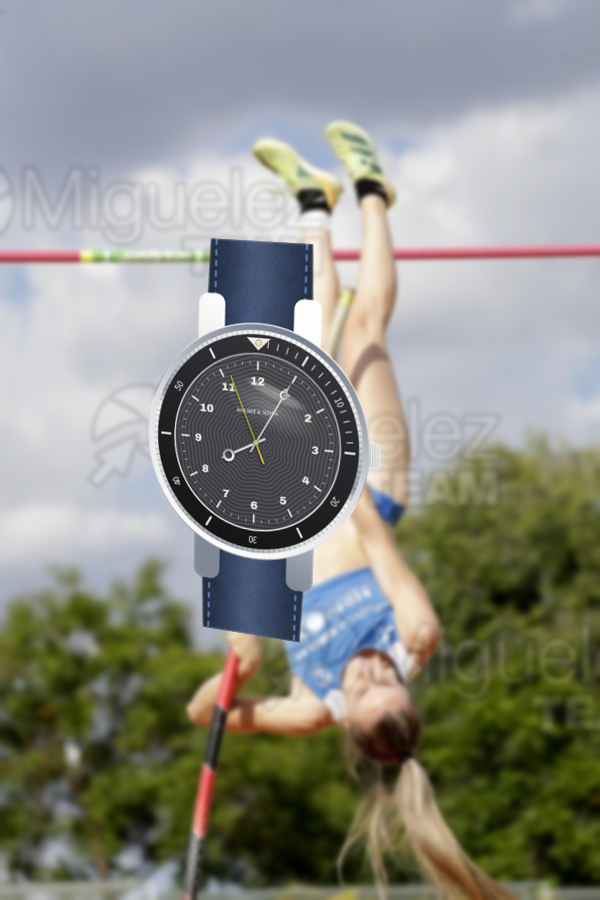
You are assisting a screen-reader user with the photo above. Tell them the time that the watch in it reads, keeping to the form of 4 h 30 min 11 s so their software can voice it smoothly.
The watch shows 8 h 04 min 56 s
